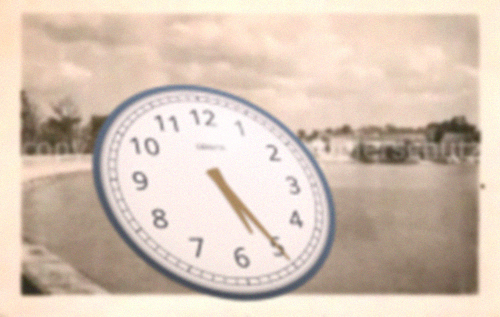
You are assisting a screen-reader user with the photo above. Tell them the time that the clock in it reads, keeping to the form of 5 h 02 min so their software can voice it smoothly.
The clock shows 5 h 25 min
